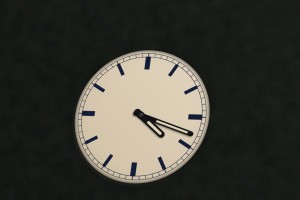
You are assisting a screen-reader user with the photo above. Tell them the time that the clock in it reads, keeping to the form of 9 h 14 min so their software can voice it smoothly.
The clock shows 4 h 18 min
